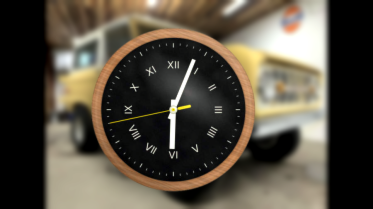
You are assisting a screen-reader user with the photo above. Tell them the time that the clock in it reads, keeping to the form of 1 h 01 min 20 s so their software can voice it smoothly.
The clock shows 6 h 03 min 43 s
